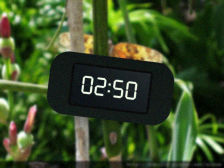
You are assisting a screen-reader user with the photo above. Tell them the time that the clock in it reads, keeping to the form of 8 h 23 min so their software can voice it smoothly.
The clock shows 2 h 50 min
